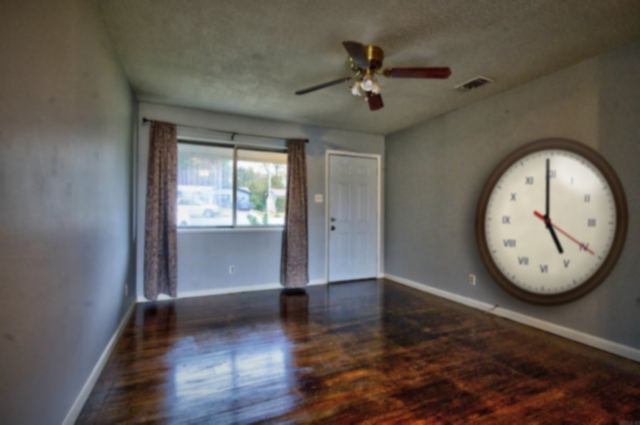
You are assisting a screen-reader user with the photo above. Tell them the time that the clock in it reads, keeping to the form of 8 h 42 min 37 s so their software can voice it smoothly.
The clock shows 4 h 59 min 20 s
